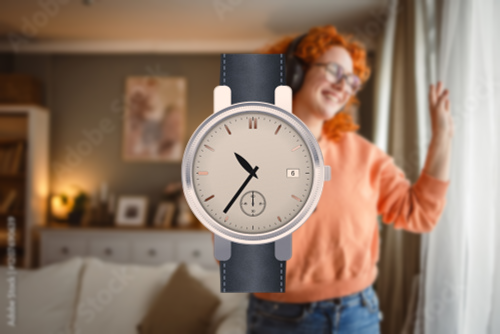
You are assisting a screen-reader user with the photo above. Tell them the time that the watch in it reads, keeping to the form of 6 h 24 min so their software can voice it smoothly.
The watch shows 10 h 36 min
